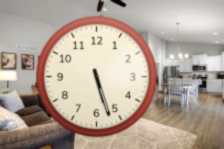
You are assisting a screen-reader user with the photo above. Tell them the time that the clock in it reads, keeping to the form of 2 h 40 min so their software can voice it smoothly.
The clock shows 5 h 27 min
